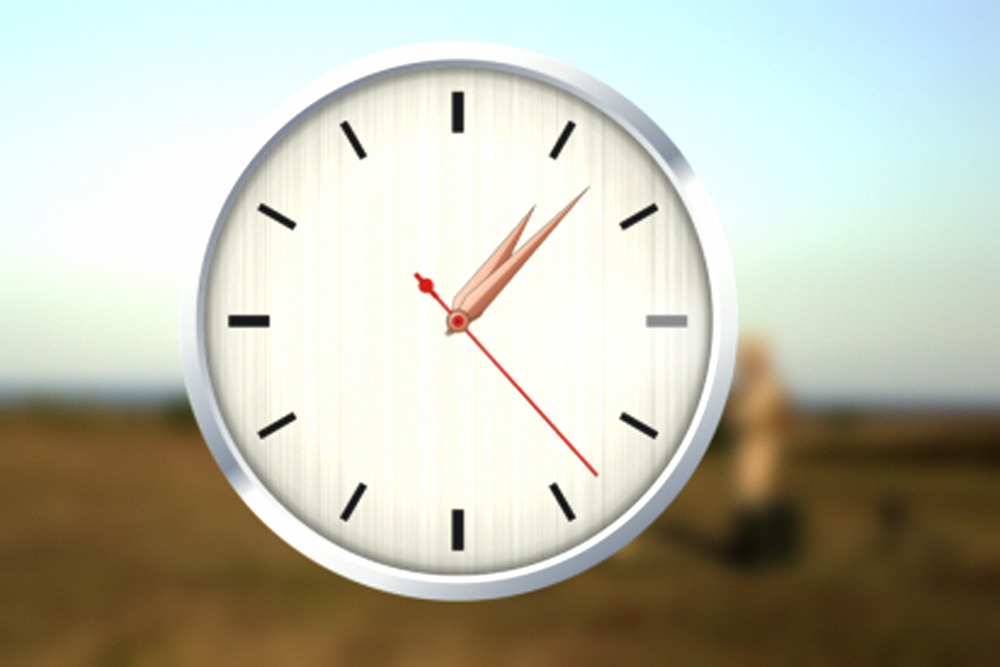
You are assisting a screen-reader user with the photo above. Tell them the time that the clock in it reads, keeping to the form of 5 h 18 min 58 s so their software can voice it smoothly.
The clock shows 1 h 07 min 23 s
